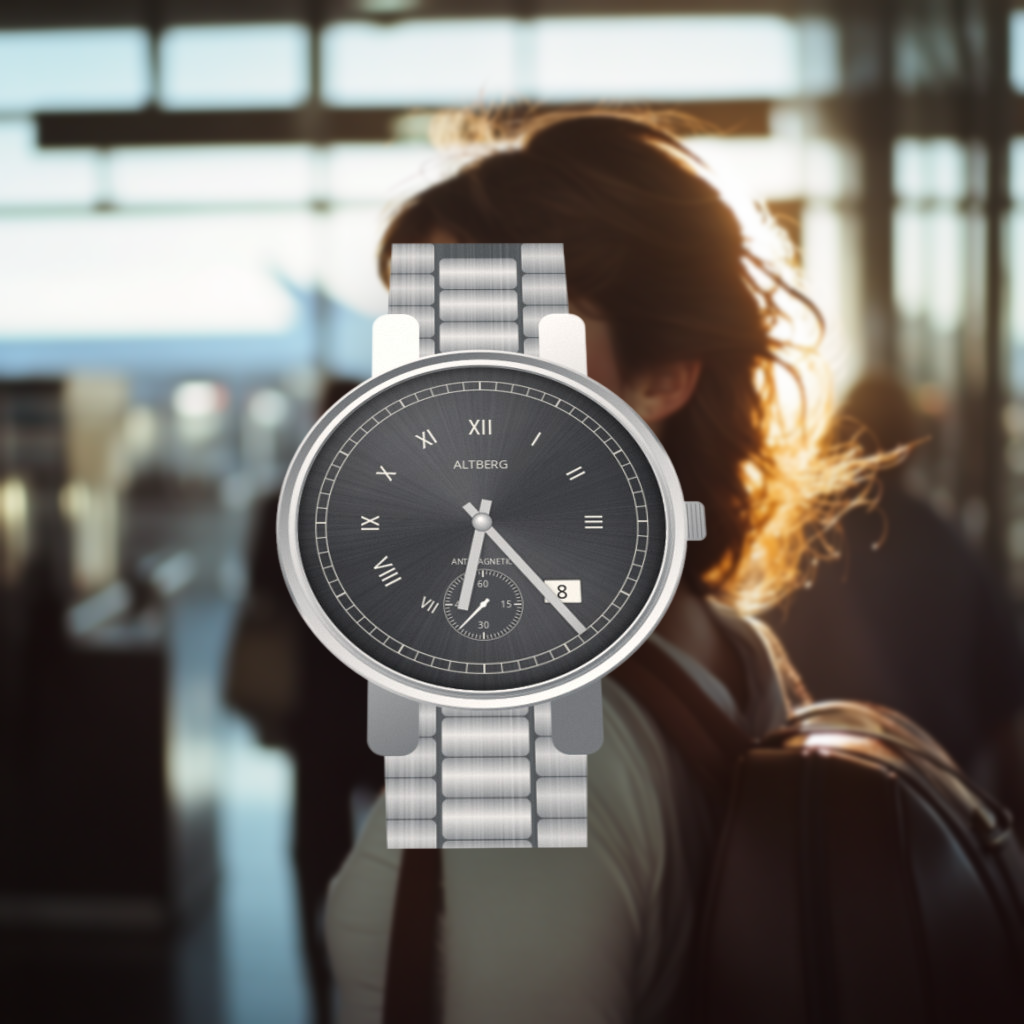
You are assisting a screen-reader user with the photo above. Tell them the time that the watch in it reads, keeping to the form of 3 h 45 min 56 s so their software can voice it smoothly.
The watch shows 6 h 23 min 37 s
